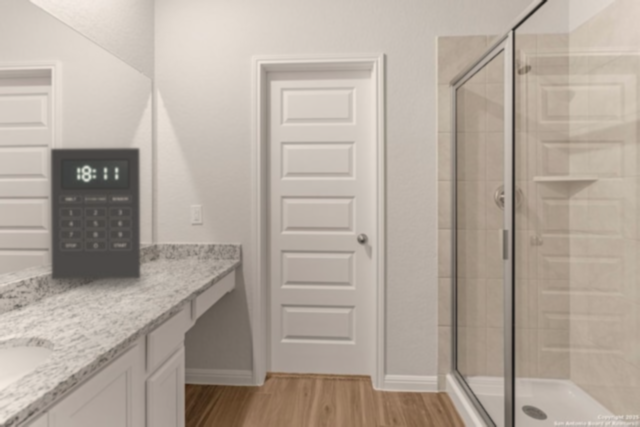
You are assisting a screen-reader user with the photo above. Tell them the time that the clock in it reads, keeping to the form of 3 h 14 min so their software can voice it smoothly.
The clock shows 18 h 11 min
